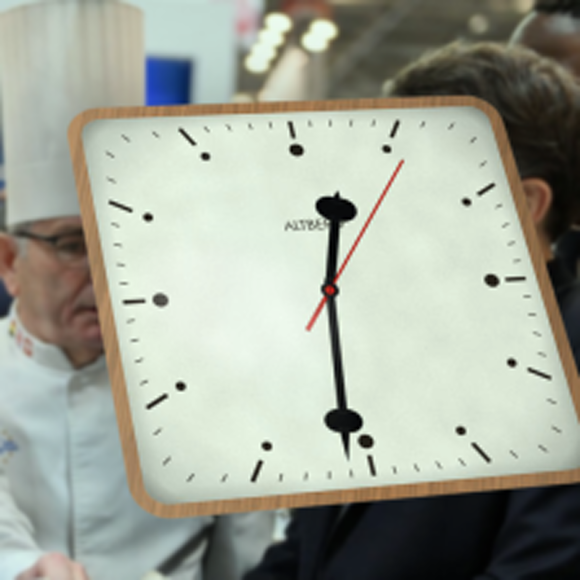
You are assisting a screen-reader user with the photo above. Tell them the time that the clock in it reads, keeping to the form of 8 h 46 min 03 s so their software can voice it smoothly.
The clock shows 12 h 31 min 06 s
